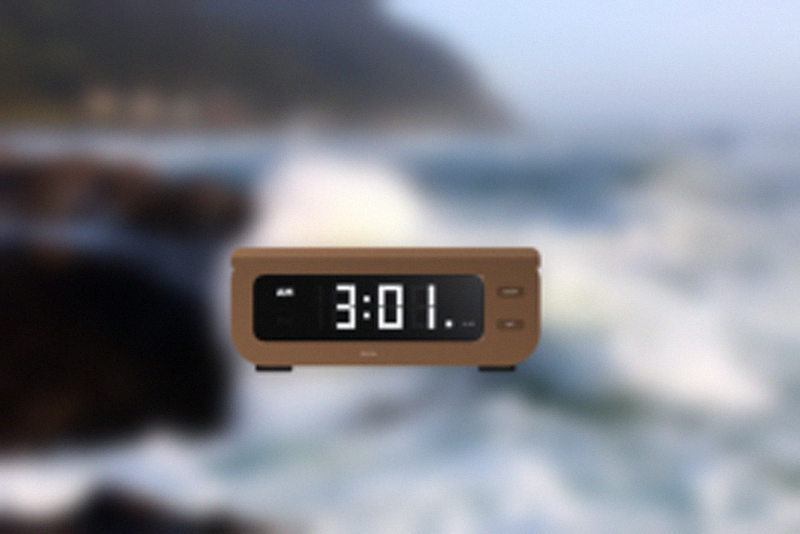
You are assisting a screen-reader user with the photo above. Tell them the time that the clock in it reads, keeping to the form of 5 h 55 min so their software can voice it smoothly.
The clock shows 3 h 01 min
